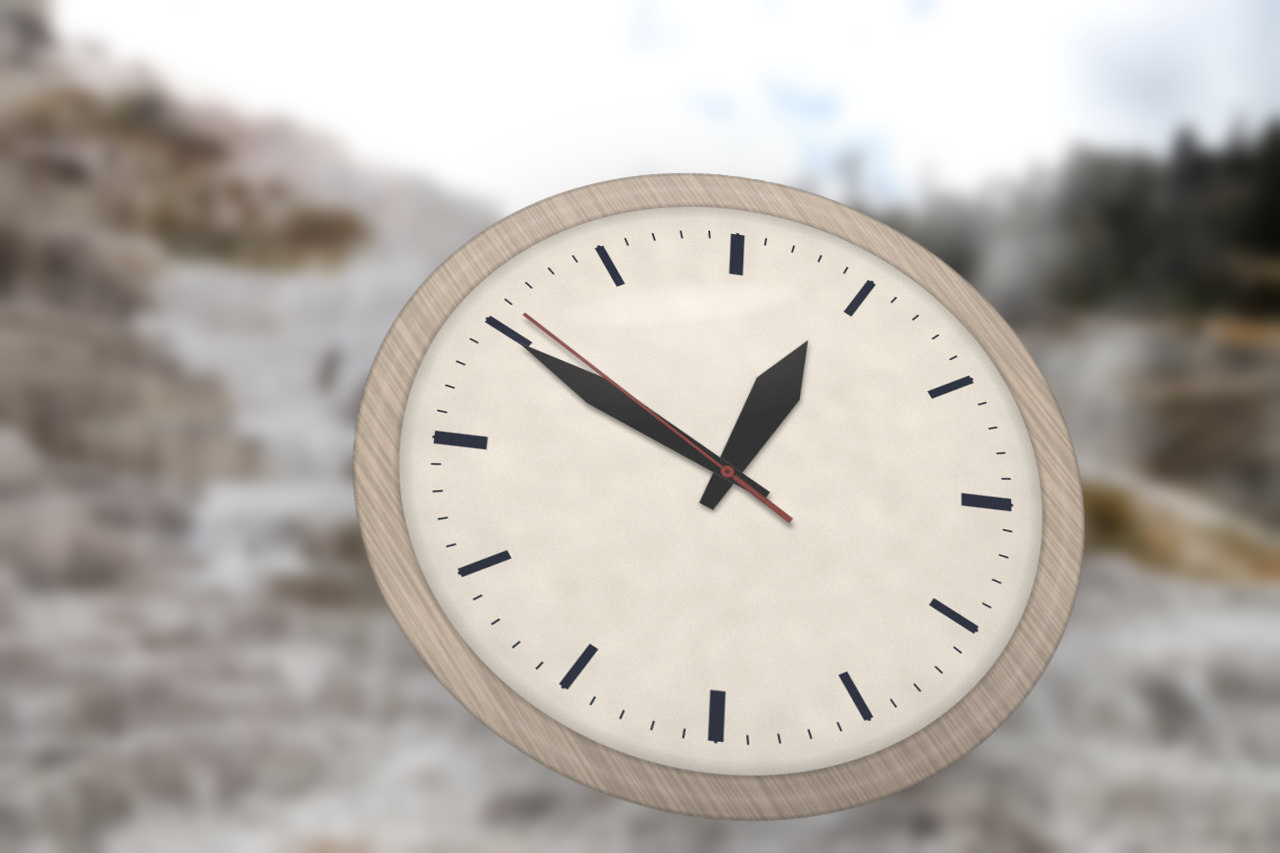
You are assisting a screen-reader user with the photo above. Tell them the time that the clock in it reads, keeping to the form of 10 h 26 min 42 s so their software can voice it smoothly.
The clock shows 12 h 49 min 51 s
